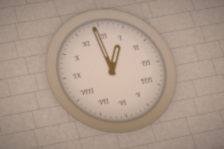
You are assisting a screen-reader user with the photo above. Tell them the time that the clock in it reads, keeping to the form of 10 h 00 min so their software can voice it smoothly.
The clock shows 12 h 59 min
